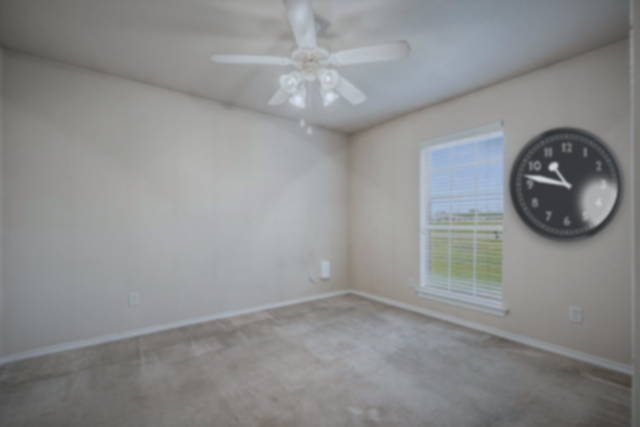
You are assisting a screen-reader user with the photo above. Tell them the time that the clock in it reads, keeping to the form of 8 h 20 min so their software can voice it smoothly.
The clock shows 10 h 47 min
